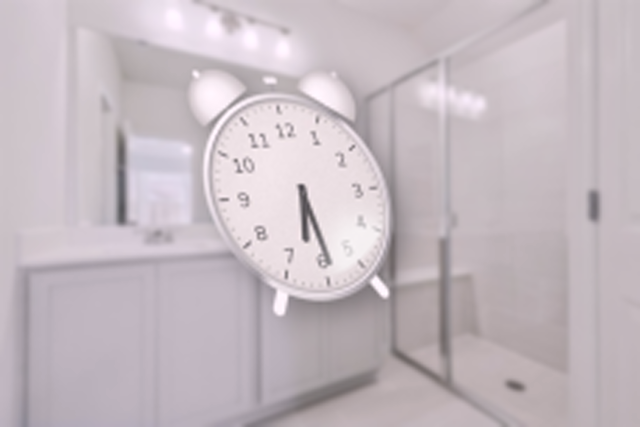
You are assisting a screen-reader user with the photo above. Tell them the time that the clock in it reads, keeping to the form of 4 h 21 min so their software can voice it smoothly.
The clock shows 6 h 29 min
